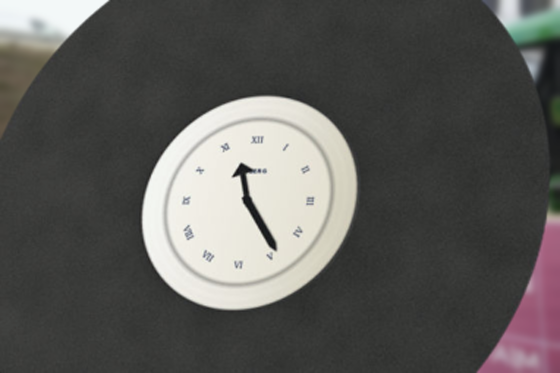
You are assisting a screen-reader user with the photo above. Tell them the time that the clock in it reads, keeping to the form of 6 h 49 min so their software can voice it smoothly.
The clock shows 11 h 24 min
